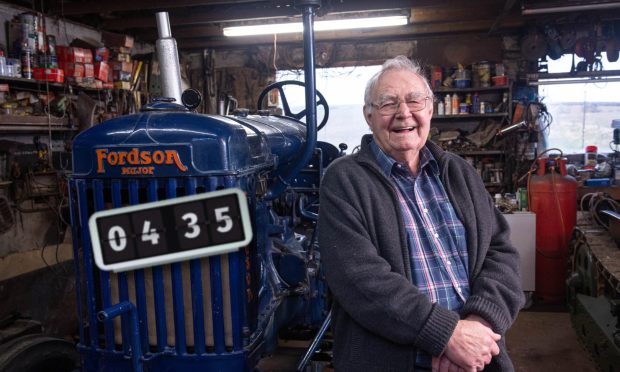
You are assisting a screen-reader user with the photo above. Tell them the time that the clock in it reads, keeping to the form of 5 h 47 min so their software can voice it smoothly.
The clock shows 4 h 35 min
